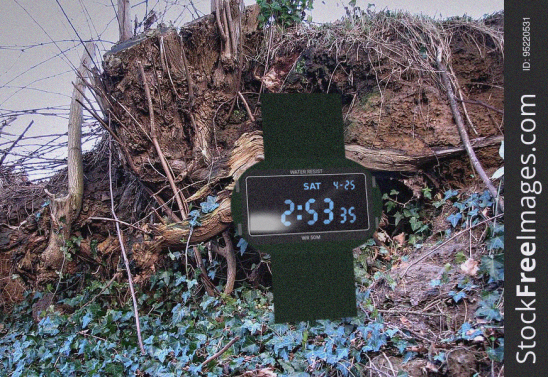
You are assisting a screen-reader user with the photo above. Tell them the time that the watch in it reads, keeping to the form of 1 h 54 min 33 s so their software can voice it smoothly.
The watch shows 2 h 53 min 35 s
